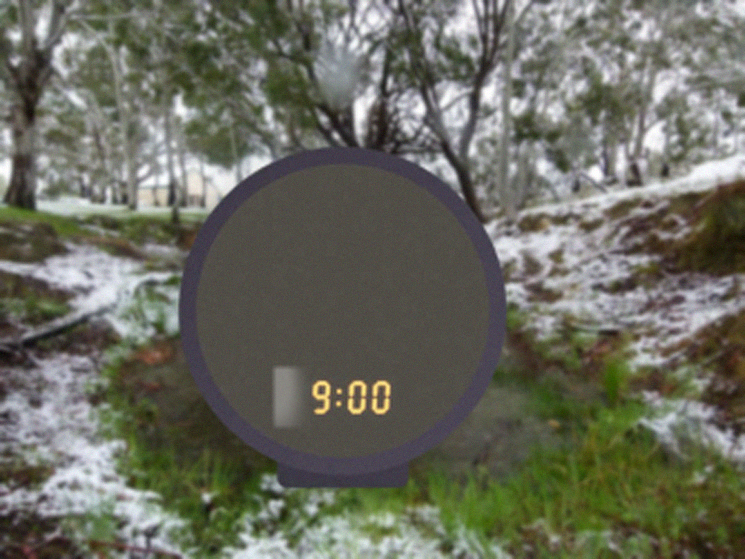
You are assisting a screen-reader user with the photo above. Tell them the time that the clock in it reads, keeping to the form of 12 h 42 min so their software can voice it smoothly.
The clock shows 9 h 00 min
